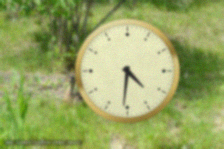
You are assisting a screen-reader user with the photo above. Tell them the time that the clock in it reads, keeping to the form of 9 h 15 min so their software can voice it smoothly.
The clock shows 4 h 31 min
